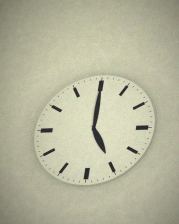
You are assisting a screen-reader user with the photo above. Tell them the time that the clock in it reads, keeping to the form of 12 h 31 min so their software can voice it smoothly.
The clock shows 5 h 00 min
